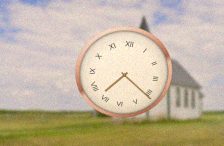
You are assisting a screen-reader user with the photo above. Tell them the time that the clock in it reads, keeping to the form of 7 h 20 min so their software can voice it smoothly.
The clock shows 7 h 21 min
